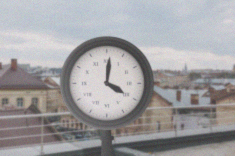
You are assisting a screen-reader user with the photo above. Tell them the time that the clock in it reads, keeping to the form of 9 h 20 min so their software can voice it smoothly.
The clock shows 4 h 01 min
